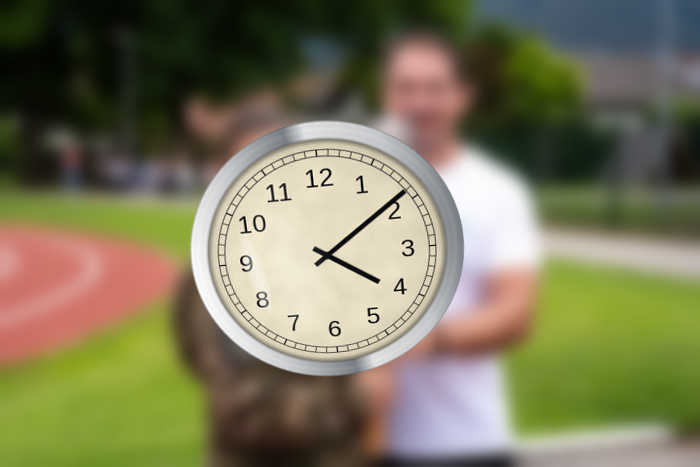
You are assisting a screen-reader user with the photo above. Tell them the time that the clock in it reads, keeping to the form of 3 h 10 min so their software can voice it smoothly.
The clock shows 4 h 09 min
